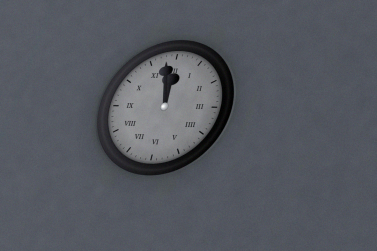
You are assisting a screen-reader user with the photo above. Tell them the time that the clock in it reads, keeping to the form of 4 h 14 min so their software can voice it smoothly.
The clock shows 11 h 58 min
